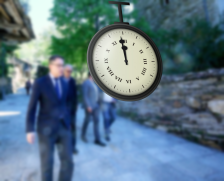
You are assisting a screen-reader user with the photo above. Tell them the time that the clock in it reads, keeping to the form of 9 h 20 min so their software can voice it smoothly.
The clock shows 11 h 59 min
